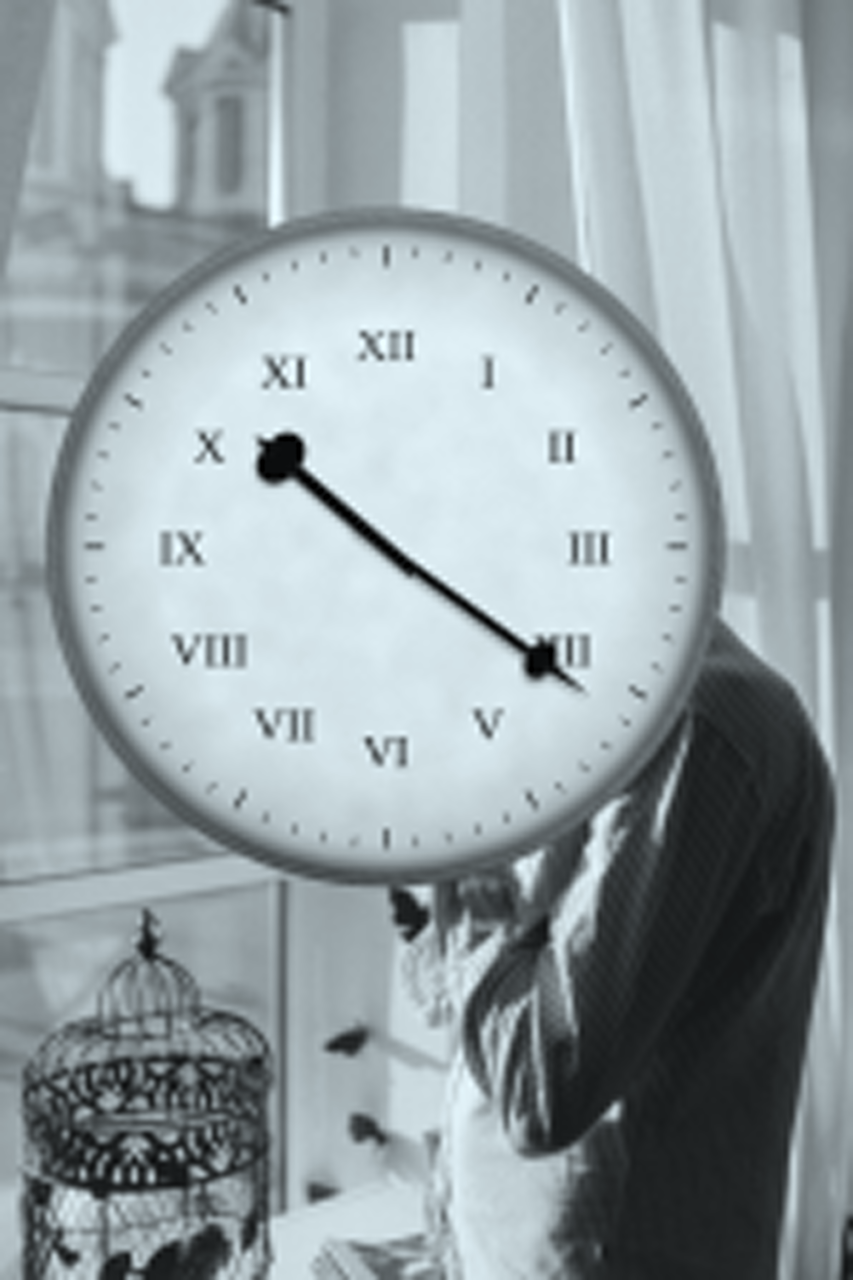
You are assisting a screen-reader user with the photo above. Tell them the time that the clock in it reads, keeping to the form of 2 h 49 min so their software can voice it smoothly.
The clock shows 10 h 21 min
